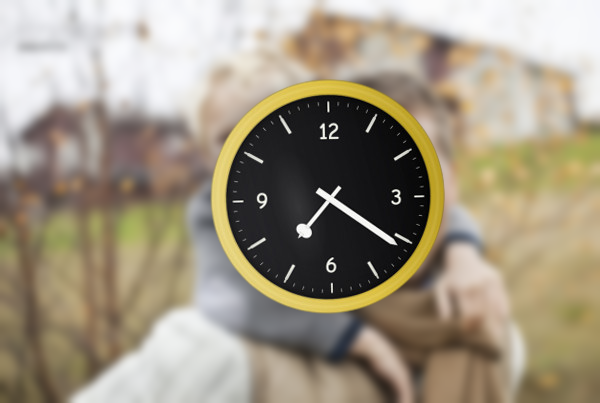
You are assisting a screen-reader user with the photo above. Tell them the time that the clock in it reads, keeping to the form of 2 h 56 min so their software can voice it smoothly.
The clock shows 7 h 21 min
